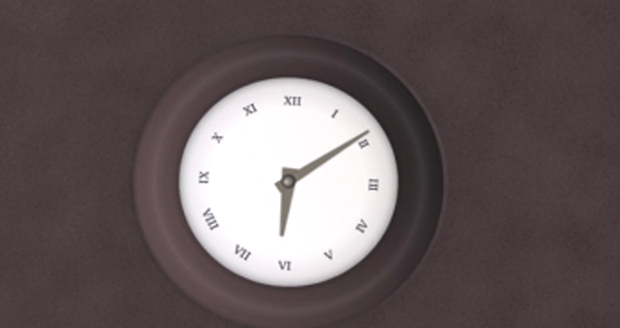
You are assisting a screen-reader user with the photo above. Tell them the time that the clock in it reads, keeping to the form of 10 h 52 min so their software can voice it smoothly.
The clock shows 6 h 09 min
